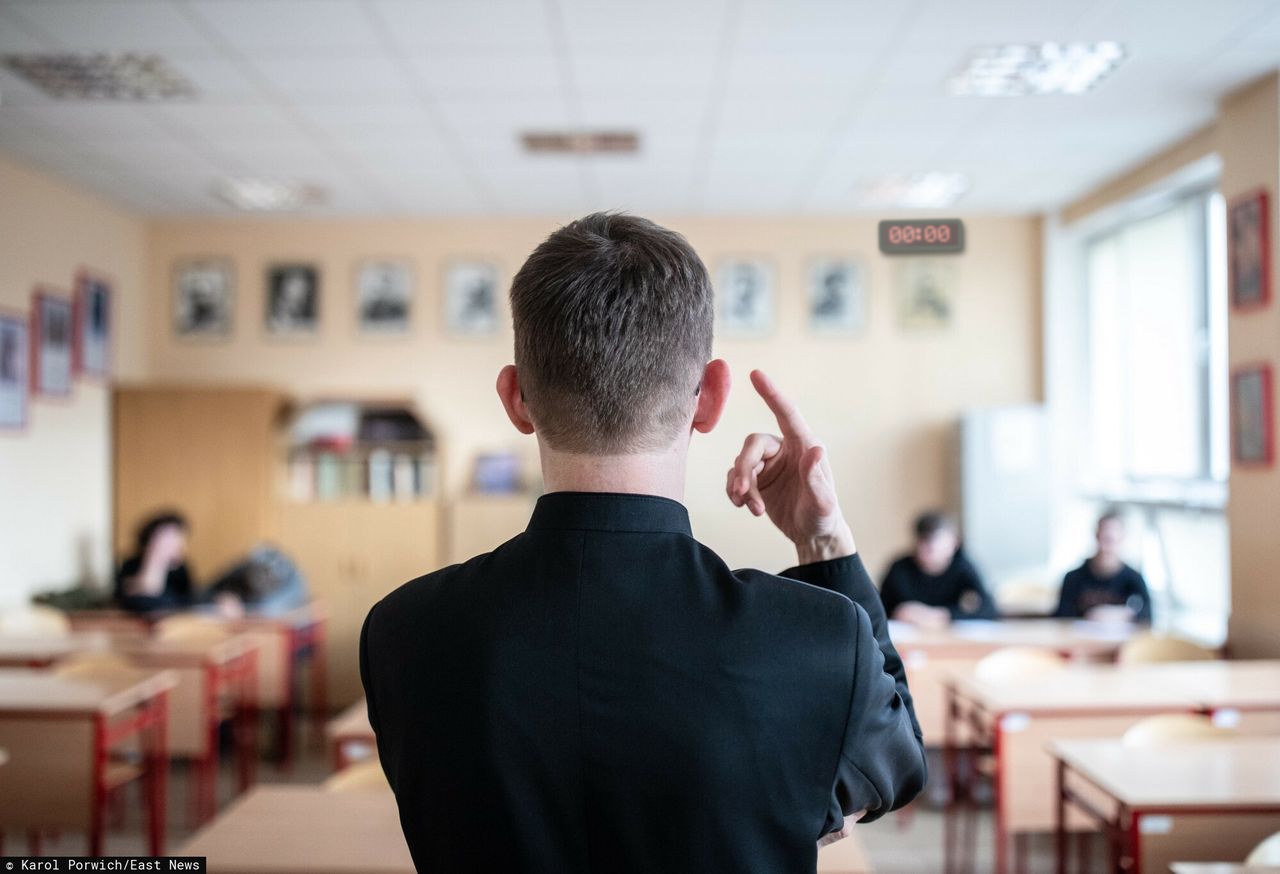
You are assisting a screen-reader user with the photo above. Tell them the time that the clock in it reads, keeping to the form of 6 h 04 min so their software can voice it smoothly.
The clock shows 0 h 00 min
